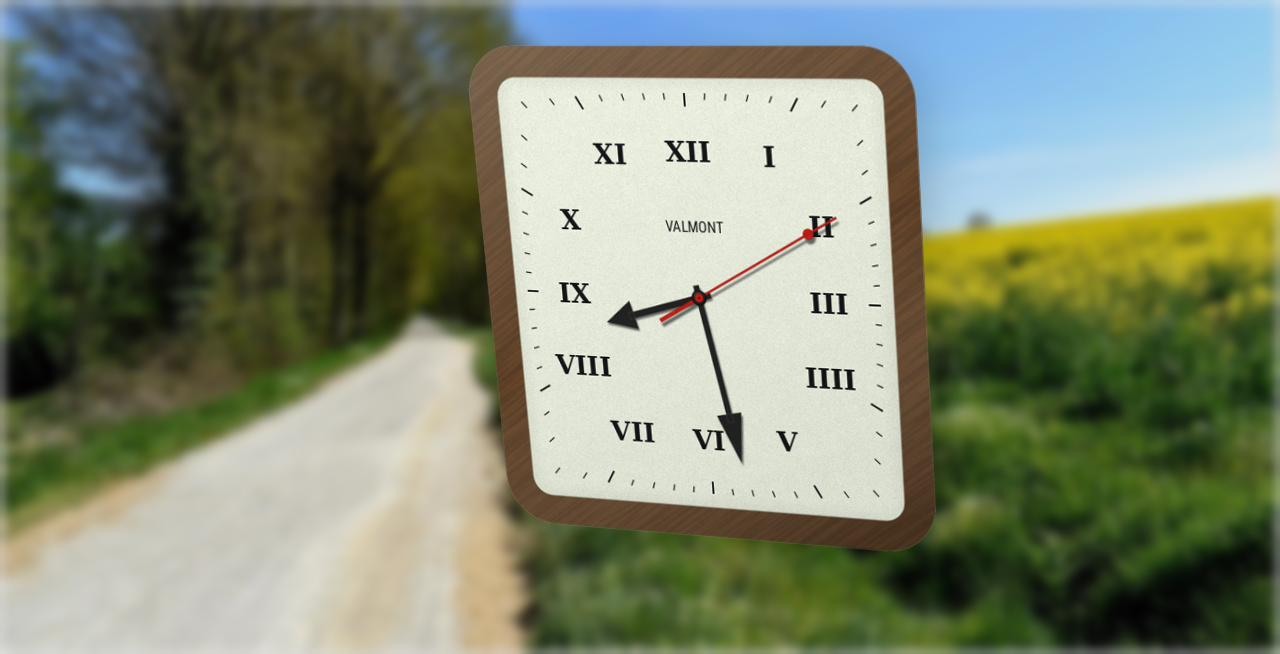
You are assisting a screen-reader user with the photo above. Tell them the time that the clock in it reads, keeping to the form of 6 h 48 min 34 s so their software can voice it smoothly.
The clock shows 8 h 28 min 10 s
